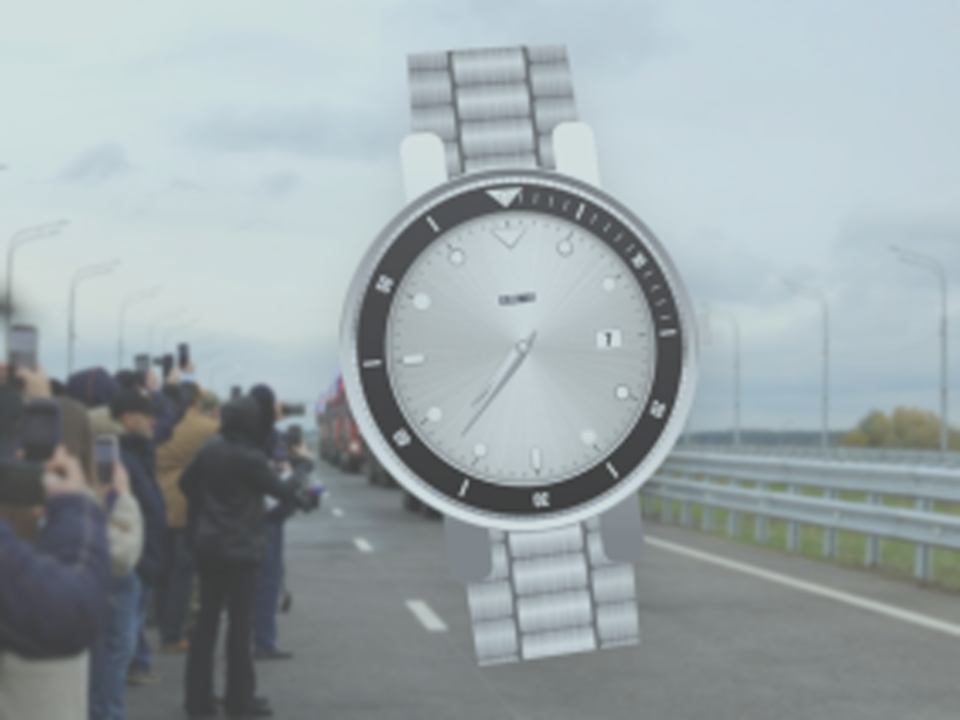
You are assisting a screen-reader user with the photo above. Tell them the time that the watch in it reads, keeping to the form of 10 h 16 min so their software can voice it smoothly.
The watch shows 7 h 37 min
